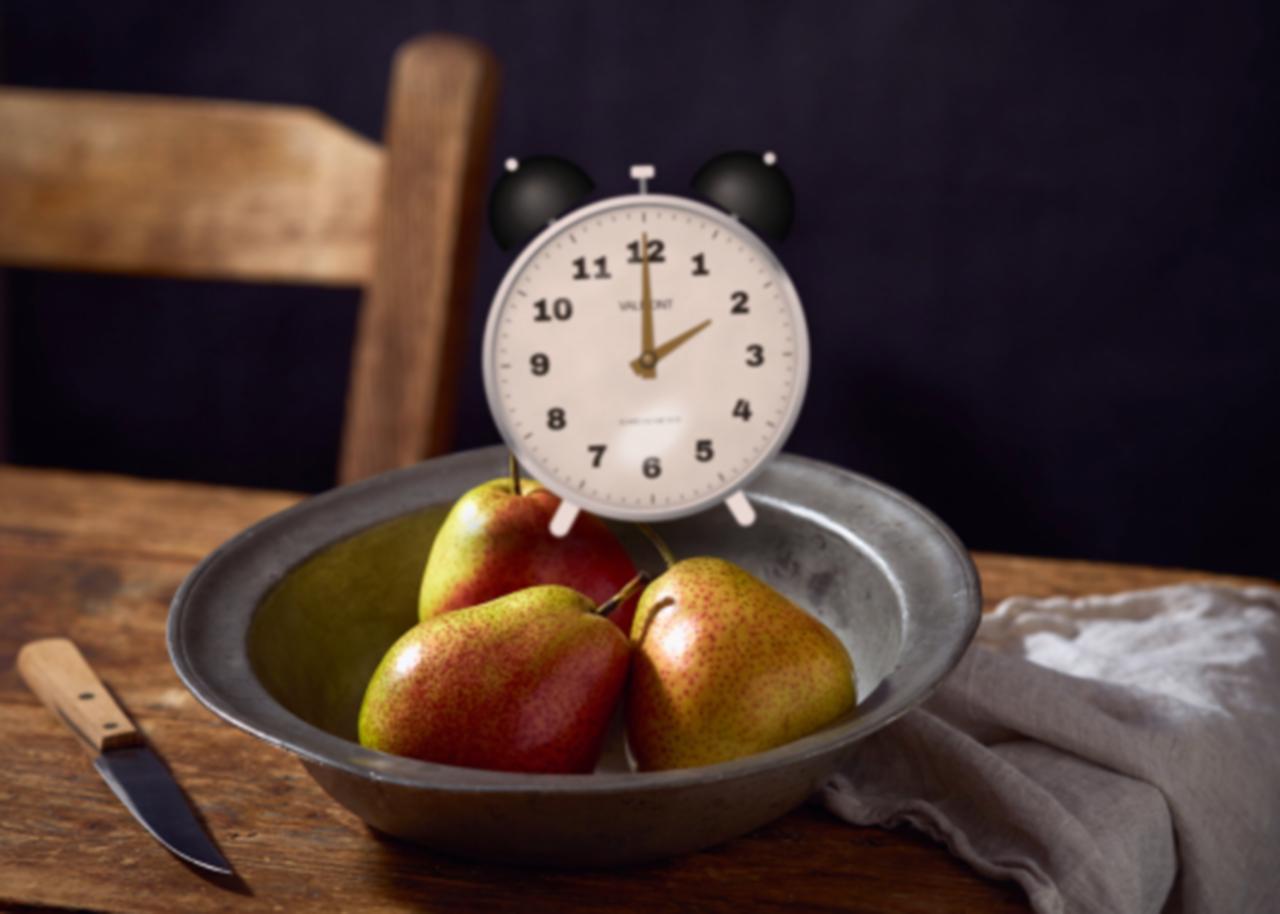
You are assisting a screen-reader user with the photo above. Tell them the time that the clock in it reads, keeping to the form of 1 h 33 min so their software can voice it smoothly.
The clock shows 2 h 00 min
